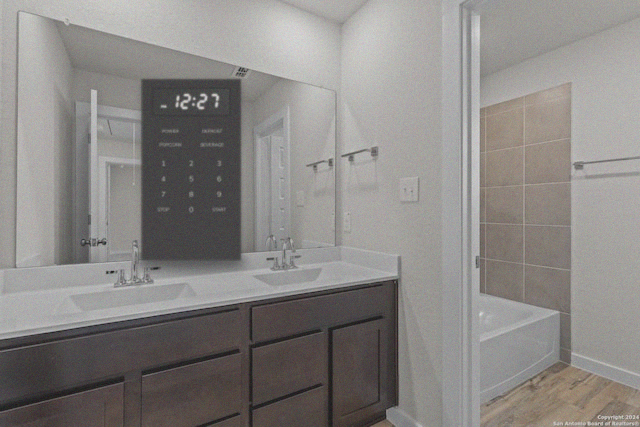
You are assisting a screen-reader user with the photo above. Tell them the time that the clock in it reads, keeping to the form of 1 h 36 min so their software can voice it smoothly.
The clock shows 12 h 27 min
